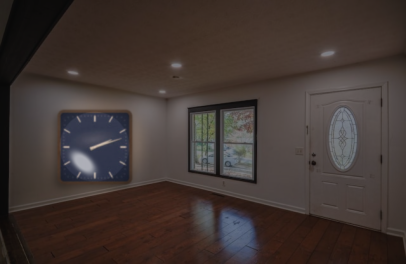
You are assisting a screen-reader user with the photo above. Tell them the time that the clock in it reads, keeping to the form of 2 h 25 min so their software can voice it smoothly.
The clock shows 2 h 12 min
